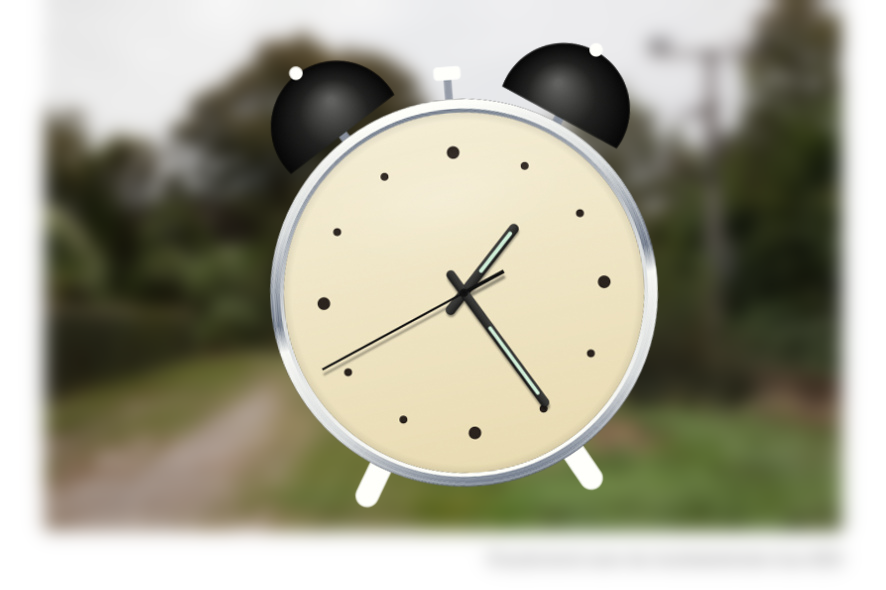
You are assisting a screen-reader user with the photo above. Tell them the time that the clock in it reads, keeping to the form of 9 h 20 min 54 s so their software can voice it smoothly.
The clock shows 1 h 24 min 41 s
